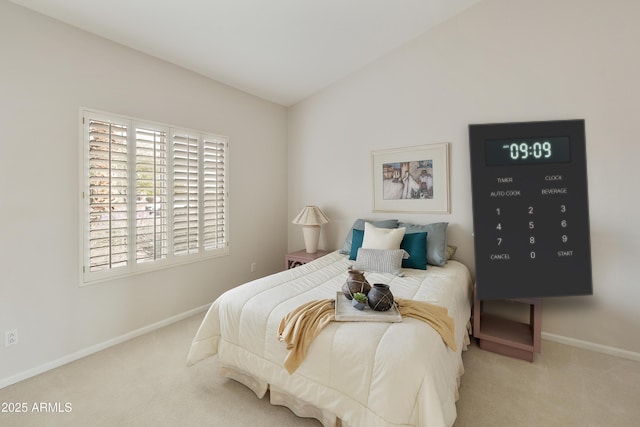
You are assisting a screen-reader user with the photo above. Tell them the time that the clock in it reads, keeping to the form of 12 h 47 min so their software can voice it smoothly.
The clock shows 9 h 09 min
